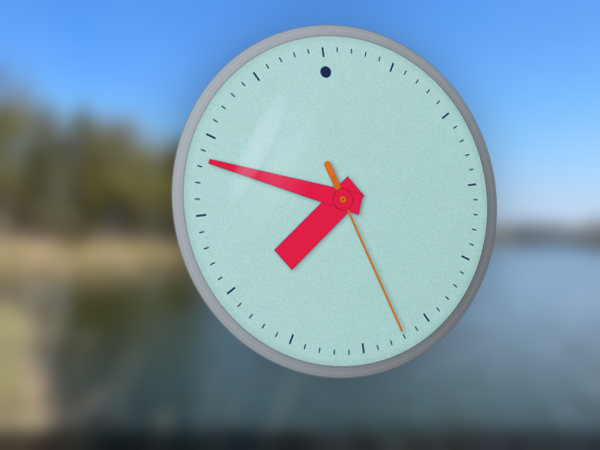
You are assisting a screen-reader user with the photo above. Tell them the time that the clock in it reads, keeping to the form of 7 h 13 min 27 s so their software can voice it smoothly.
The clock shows 7 h 48 min 27 s
